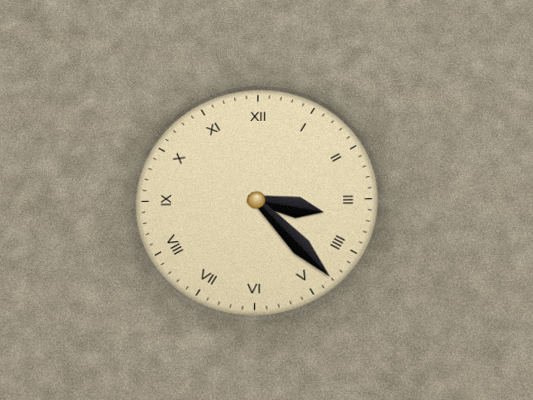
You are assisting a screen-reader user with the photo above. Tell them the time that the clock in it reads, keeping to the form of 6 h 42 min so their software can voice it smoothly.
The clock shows 3 h 23 min
